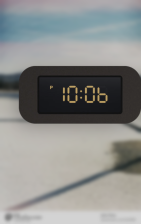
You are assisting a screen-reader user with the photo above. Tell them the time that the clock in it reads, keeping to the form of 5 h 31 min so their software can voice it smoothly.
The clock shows 10 h 06 min
